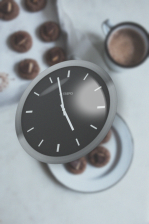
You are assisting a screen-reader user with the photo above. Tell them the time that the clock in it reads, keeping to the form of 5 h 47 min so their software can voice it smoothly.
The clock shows 4 h 57 min
